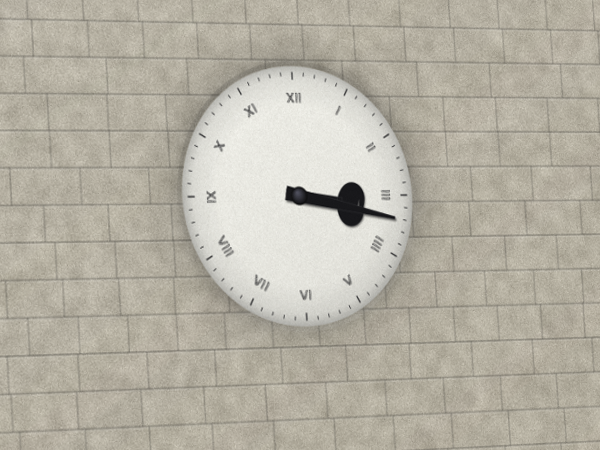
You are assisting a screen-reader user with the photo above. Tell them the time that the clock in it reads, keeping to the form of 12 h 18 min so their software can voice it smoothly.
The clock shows 3 h 17 min
